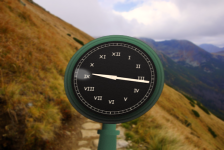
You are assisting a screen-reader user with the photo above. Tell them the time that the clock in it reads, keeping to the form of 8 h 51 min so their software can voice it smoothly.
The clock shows 9 h 16 min
